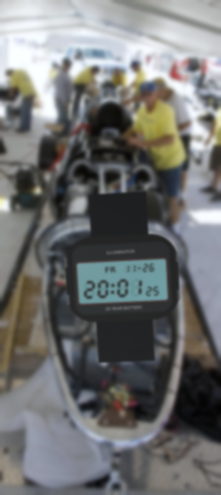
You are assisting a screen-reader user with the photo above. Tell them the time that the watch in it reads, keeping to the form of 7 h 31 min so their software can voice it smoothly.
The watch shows 20 h 01 min
